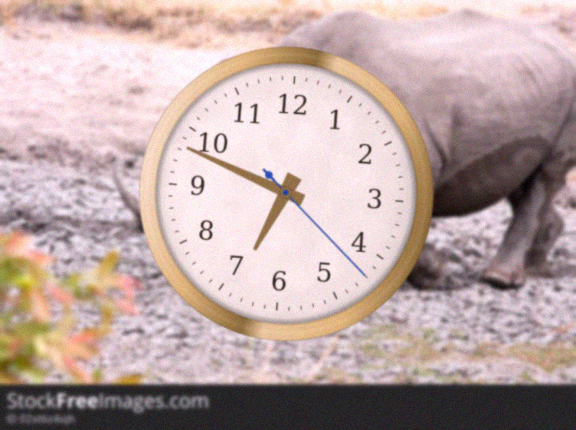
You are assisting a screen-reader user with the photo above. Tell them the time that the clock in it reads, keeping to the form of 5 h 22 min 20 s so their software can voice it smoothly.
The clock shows 6 h 48 min 22 s
